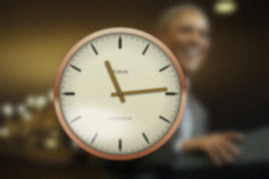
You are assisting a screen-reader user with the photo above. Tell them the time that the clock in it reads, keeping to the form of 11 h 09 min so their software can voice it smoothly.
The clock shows 11 h 14 min
